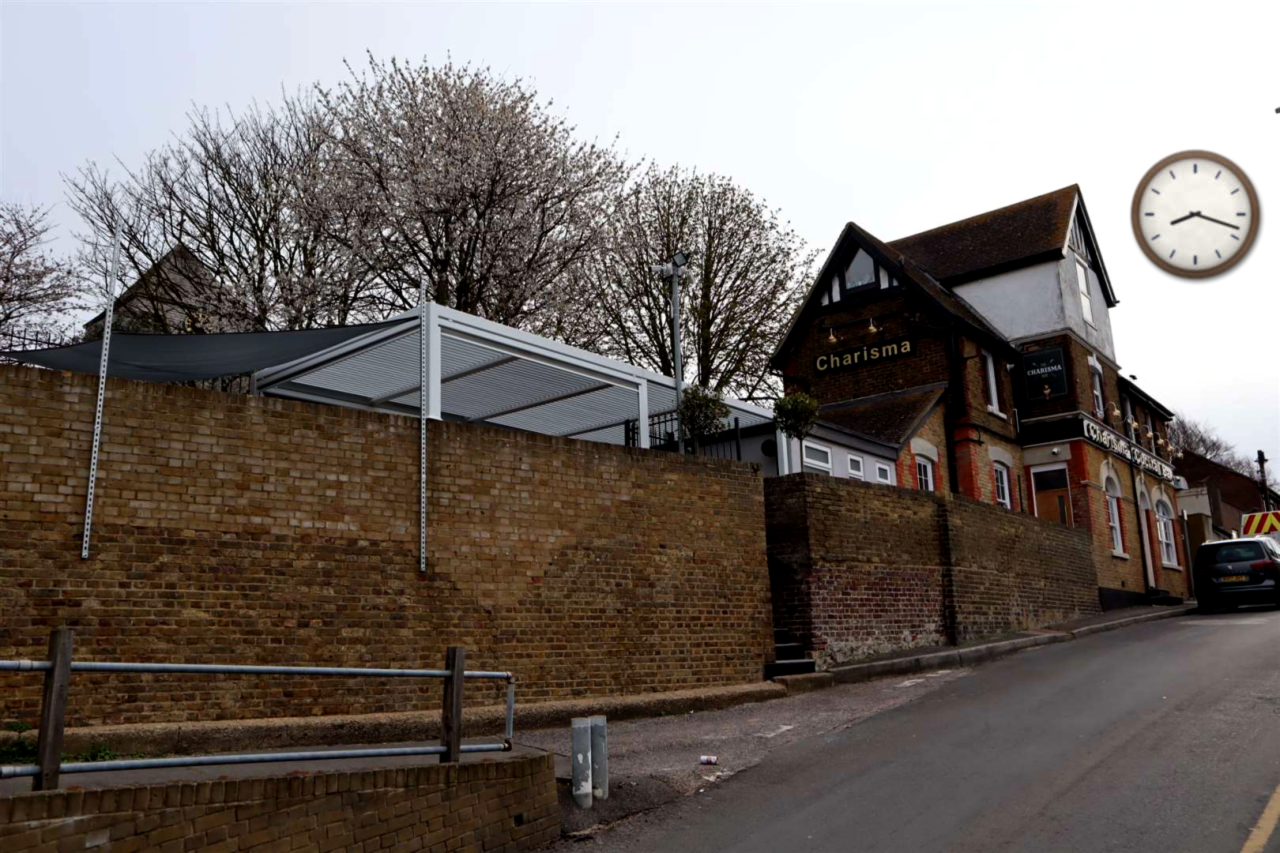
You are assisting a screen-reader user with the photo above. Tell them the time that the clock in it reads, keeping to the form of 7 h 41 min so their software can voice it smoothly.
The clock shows 8 h 18 min
